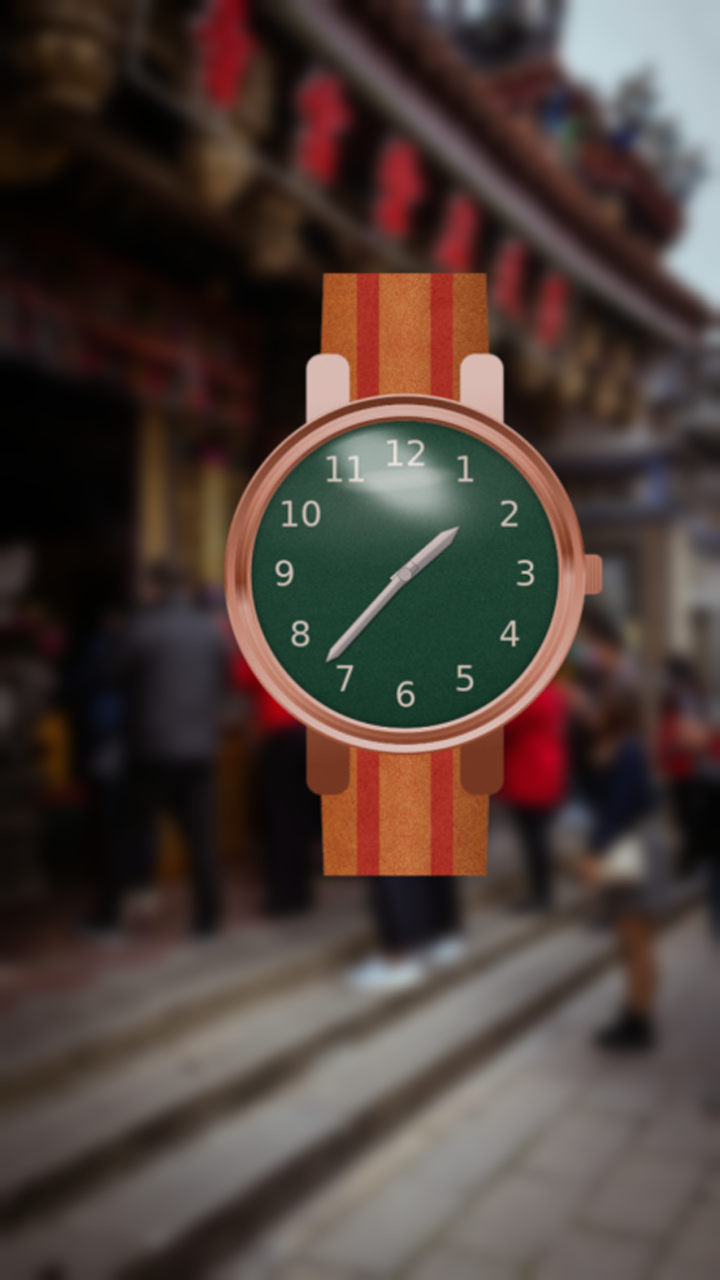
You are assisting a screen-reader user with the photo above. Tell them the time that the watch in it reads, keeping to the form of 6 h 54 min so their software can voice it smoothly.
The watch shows 1 h 37 min
